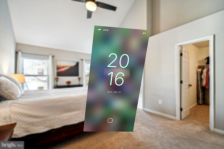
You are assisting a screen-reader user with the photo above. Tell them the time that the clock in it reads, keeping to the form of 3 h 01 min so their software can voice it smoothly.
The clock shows 20 h 16 min
